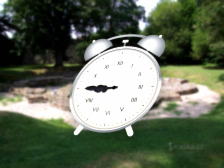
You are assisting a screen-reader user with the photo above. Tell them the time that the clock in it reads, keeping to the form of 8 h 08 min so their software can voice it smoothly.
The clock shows 8 h 45 min
